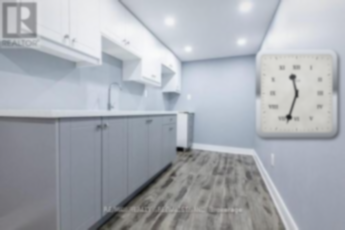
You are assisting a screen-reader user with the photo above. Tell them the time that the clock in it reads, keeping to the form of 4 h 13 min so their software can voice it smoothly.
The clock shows 11 h 33 min
